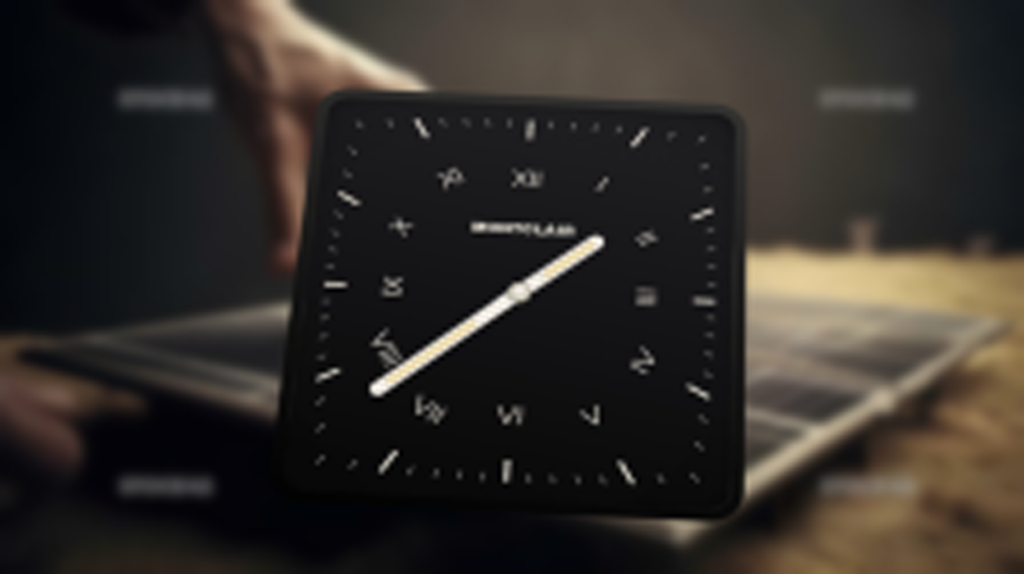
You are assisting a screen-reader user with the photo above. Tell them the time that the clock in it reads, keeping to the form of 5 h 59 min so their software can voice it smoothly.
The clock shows 1 h 38 min
